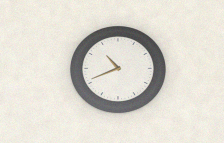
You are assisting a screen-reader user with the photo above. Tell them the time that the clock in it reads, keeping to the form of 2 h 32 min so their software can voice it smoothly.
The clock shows 10 h 41 min
